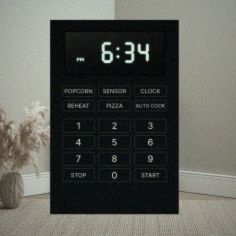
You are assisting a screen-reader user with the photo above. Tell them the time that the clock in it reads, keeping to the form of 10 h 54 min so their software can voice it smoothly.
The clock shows 6 h 34 min
